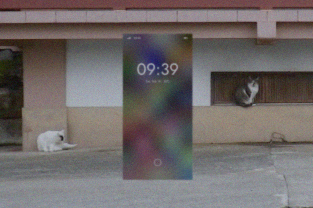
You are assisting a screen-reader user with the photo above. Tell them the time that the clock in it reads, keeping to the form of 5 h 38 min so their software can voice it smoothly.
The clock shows 9 h 39 min
